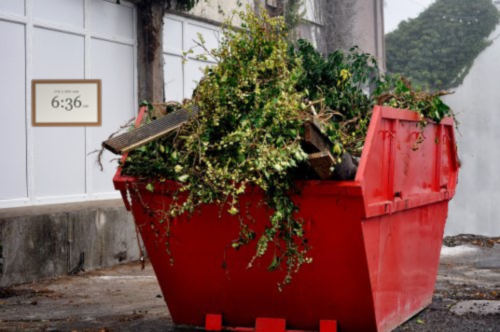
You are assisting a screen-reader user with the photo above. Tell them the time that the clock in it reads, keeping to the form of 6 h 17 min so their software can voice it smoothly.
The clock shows 6 h 36 min
